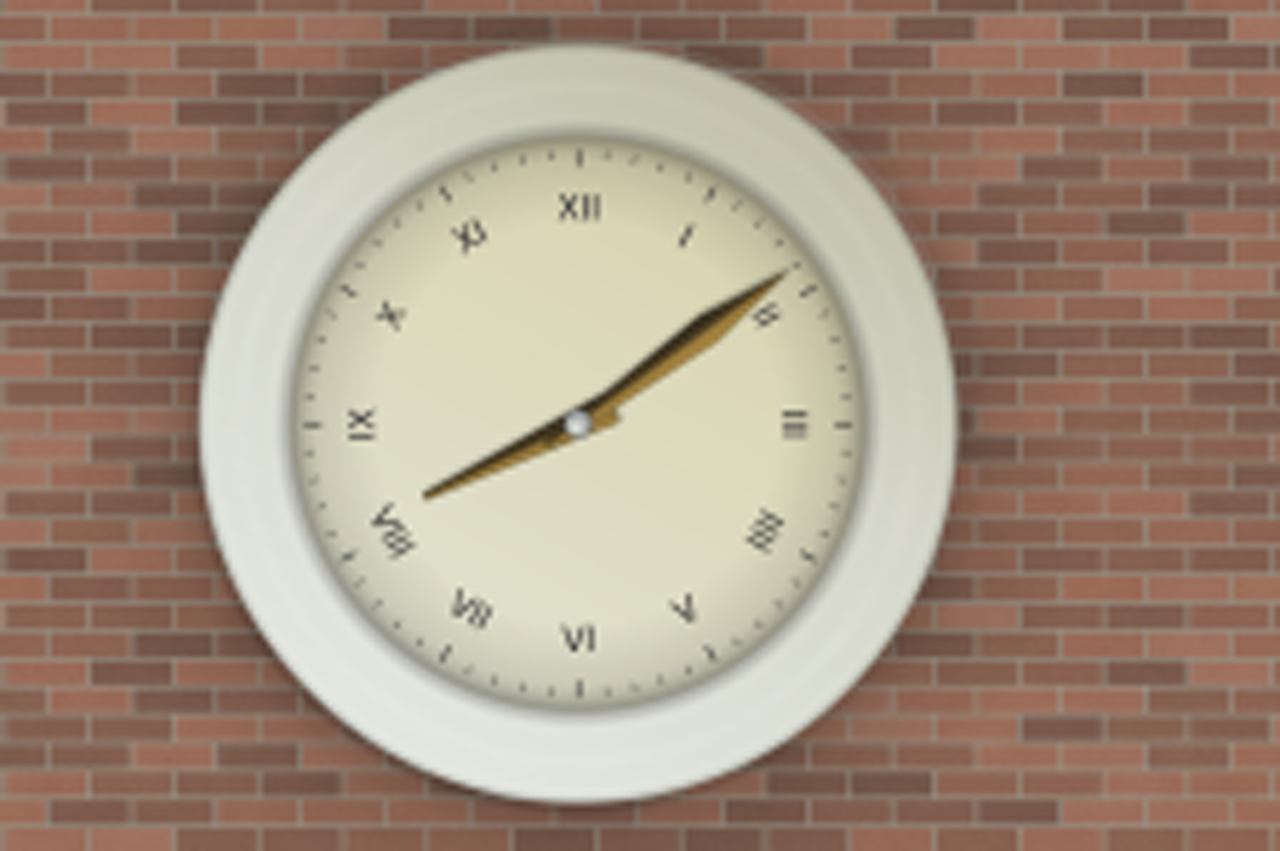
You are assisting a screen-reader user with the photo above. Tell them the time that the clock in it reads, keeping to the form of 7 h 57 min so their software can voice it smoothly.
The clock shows 8 h 09 min
